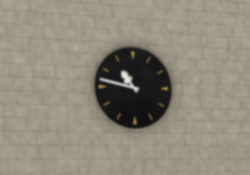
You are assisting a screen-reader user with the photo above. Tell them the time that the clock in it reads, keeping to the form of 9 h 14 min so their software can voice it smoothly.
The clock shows 10 h 47 min
